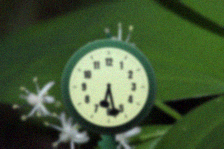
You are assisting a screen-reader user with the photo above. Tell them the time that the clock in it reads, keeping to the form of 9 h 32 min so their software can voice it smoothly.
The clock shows 6 h 28 min
